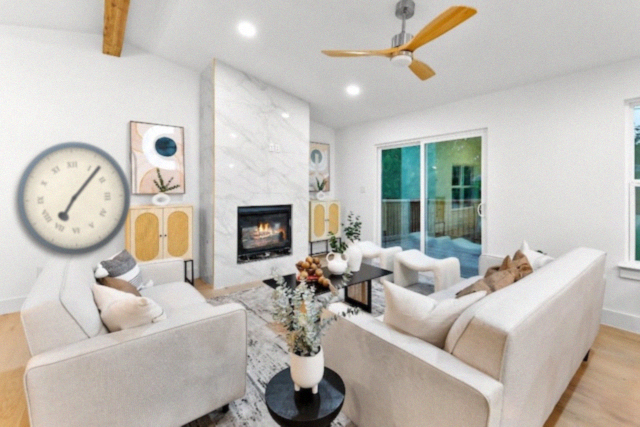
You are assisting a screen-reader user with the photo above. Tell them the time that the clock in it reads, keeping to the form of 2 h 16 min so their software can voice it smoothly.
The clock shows 7 h 07 min
